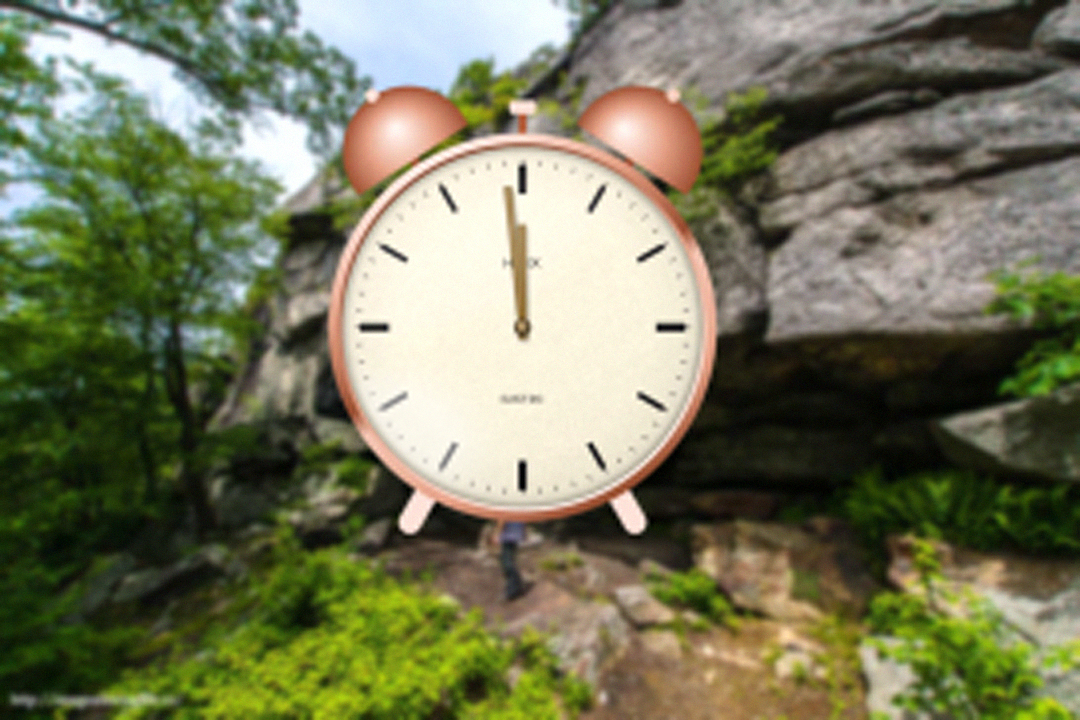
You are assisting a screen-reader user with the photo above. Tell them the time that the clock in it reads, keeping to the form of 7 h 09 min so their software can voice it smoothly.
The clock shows 11 h 59 min
